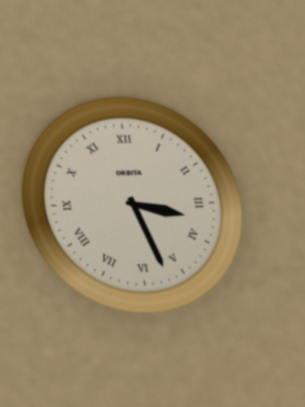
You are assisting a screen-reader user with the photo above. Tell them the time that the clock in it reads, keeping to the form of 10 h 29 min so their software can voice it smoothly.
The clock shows 3 h 27 min
